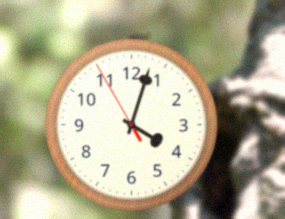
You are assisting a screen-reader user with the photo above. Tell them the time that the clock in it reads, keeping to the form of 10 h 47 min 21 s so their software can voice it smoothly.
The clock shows 4 h 02 min 55 s
